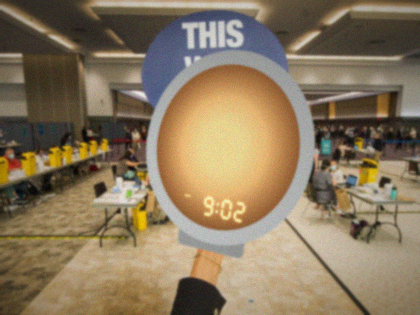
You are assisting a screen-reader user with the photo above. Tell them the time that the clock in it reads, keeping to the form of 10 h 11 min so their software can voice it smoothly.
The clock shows 9 h 02 min
